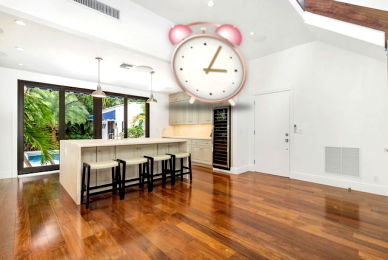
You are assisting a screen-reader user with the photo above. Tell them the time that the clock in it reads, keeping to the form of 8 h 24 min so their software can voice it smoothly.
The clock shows 3 h 05 min
